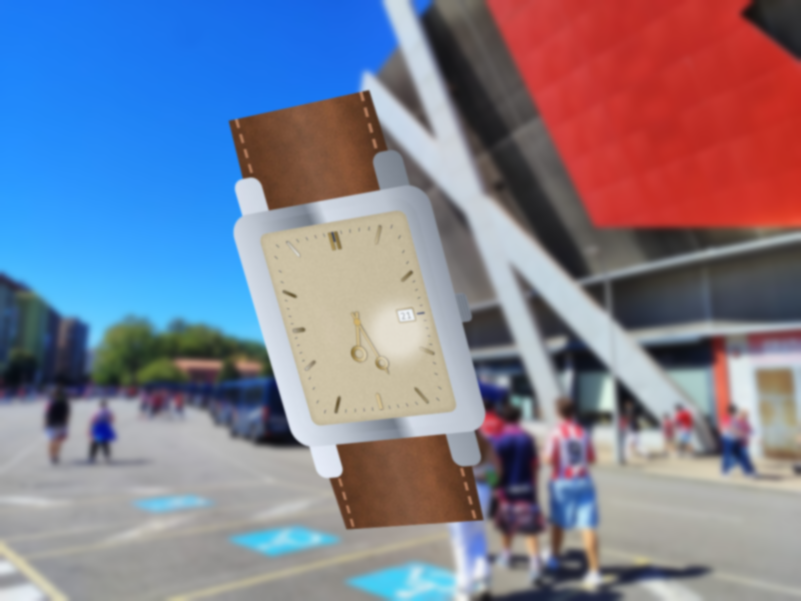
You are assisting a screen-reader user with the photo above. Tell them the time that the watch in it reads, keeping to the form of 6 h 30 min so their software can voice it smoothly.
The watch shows 6 h 27 min
